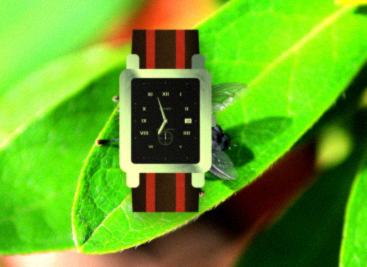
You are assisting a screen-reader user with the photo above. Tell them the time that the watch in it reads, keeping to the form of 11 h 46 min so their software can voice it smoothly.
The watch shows 6 h 57 min
